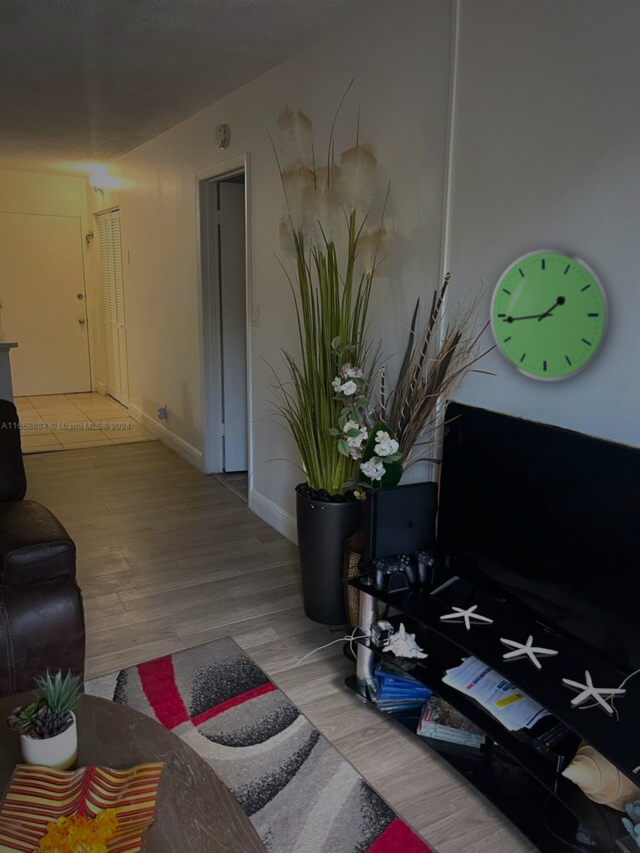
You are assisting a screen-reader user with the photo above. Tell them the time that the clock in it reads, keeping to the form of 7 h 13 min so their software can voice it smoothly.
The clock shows 1 h 44 min
